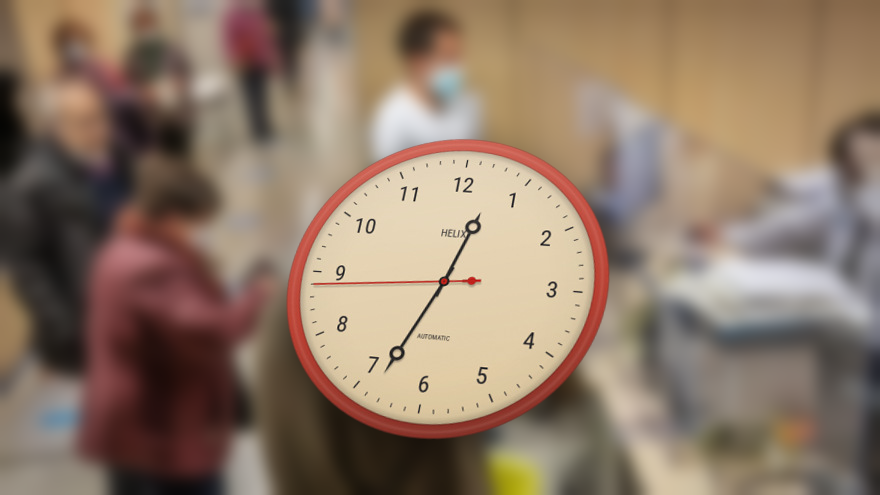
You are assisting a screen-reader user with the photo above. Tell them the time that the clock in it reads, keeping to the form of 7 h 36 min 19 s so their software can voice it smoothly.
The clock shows 12 h 33 min 44 s
